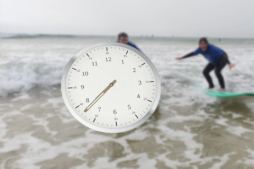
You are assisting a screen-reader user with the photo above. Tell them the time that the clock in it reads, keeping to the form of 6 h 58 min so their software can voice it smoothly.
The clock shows 7 h 38 min
